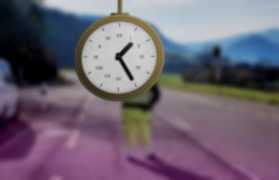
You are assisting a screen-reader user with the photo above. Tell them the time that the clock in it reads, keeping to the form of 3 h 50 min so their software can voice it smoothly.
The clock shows 1 h 25 min
